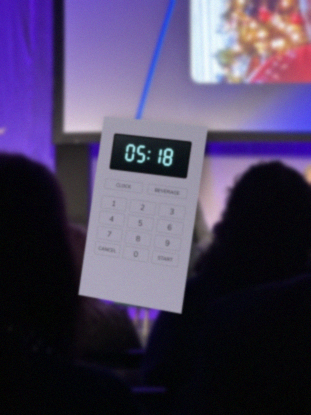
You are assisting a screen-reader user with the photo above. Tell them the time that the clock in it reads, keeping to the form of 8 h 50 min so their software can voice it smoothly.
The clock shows 5 h 18 min
